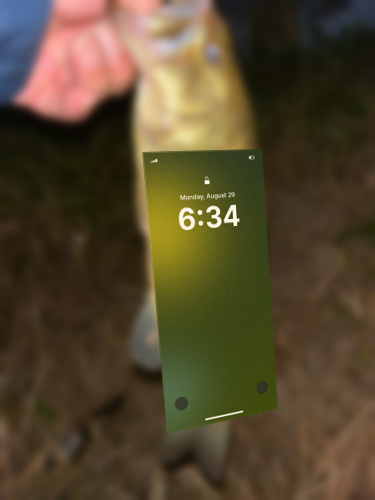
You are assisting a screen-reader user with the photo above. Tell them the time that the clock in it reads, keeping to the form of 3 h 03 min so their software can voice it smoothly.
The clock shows 6 h 34 min
